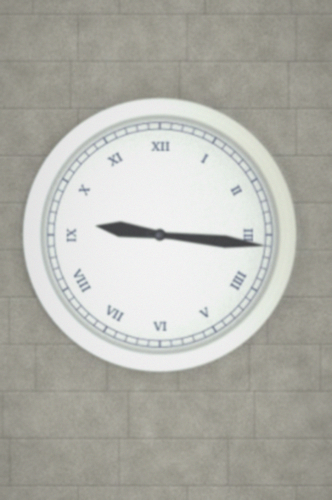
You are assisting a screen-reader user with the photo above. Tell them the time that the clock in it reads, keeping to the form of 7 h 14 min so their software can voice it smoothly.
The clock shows 9 h 16 min
